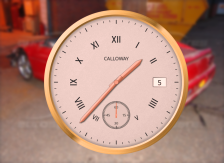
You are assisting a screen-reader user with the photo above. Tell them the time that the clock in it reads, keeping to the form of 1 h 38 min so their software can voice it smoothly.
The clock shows 1 h 37 min
